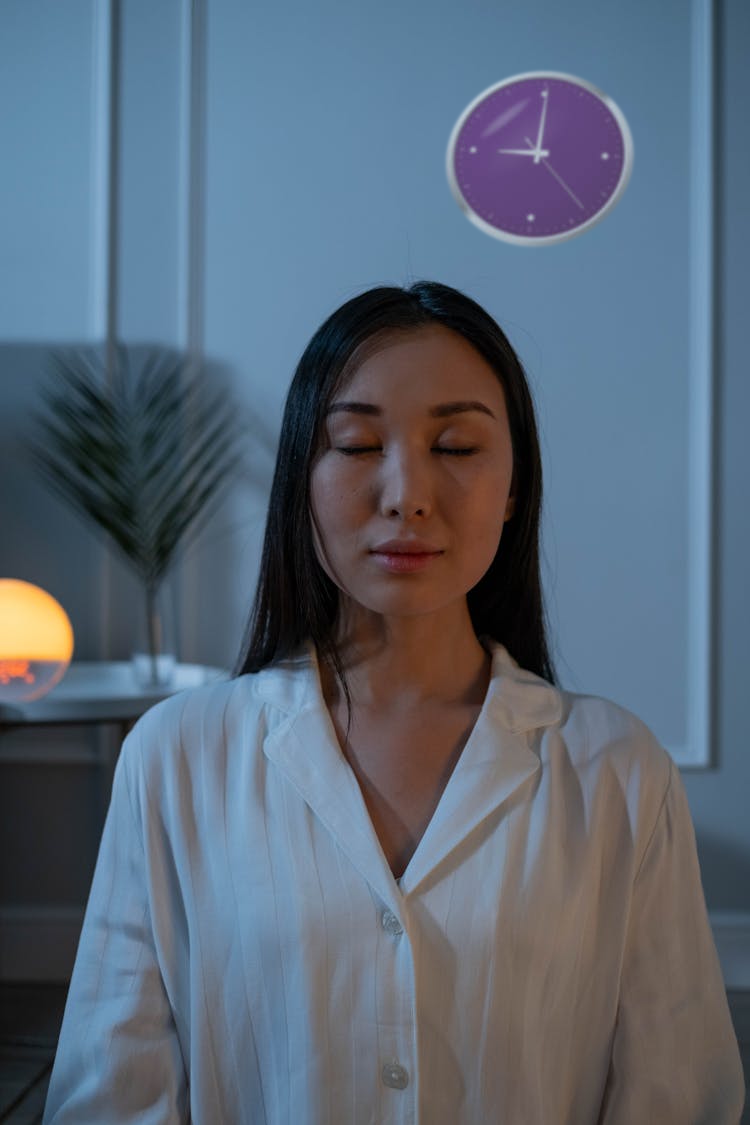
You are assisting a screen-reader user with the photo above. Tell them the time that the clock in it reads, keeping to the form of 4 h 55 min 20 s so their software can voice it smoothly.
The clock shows 9 h 00 min 23 s
